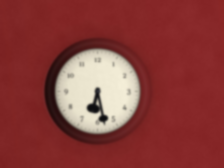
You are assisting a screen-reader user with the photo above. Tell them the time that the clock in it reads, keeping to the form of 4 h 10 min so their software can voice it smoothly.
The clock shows 6 h 28 min
